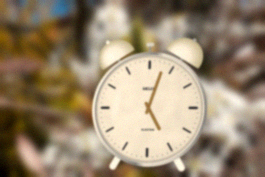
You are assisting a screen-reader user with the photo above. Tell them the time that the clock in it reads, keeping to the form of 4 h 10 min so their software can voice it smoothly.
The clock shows 5 h 03 min
